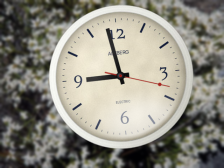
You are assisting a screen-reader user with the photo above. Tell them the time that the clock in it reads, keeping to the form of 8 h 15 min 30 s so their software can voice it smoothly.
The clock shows 8 h 58 min 18 s
